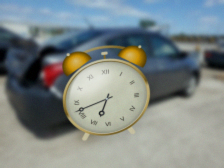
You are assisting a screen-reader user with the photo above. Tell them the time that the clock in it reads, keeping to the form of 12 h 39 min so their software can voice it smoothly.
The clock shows 6 h 42 min
